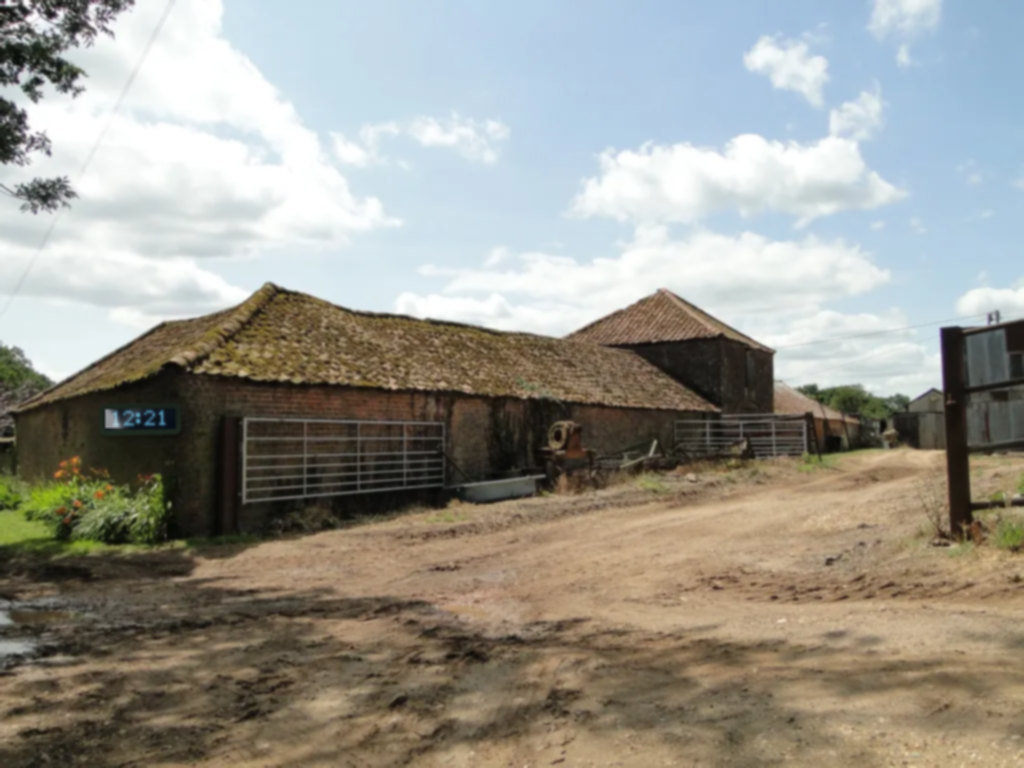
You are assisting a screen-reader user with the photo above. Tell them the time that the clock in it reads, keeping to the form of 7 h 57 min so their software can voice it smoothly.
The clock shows 12 h 21 min
